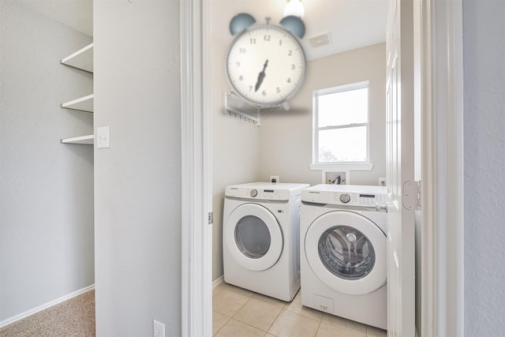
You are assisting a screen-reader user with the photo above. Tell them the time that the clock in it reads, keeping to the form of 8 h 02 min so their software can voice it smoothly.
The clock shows 6 h 33 min
